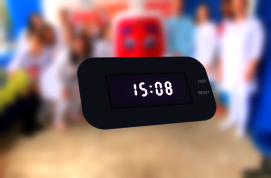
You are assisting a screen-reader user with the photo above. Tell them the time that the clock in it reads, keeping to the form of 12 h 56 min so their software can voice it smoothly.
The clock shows 15 h 08 min
